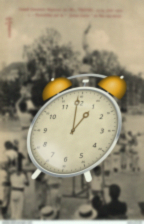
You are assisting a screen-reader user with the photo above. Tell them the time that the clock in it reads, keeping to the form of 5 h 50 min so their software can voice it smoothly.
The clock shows 12 h 59 min
